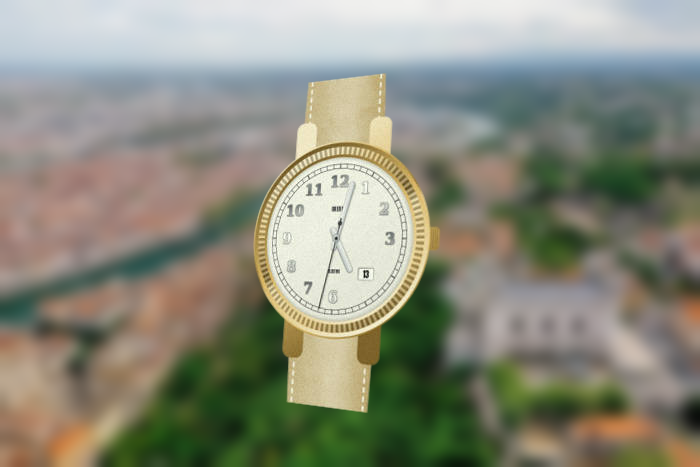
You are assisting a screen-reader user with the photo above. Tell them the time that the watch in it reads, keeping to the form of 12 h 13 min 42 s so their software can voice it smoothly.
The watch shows 5 h 02 min 32 s
